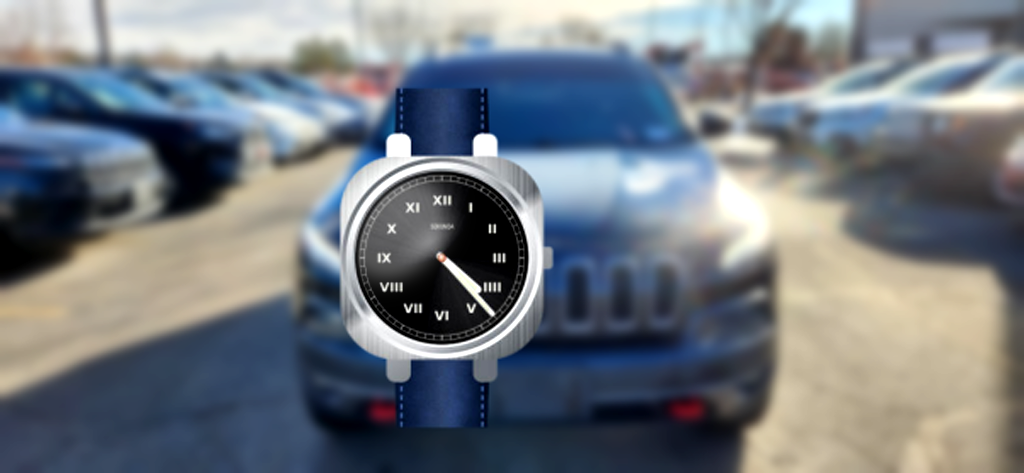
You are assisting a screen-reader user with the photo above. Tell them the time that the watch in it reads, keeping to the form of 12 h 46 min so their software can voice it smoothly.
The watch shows 4 h 23 min
